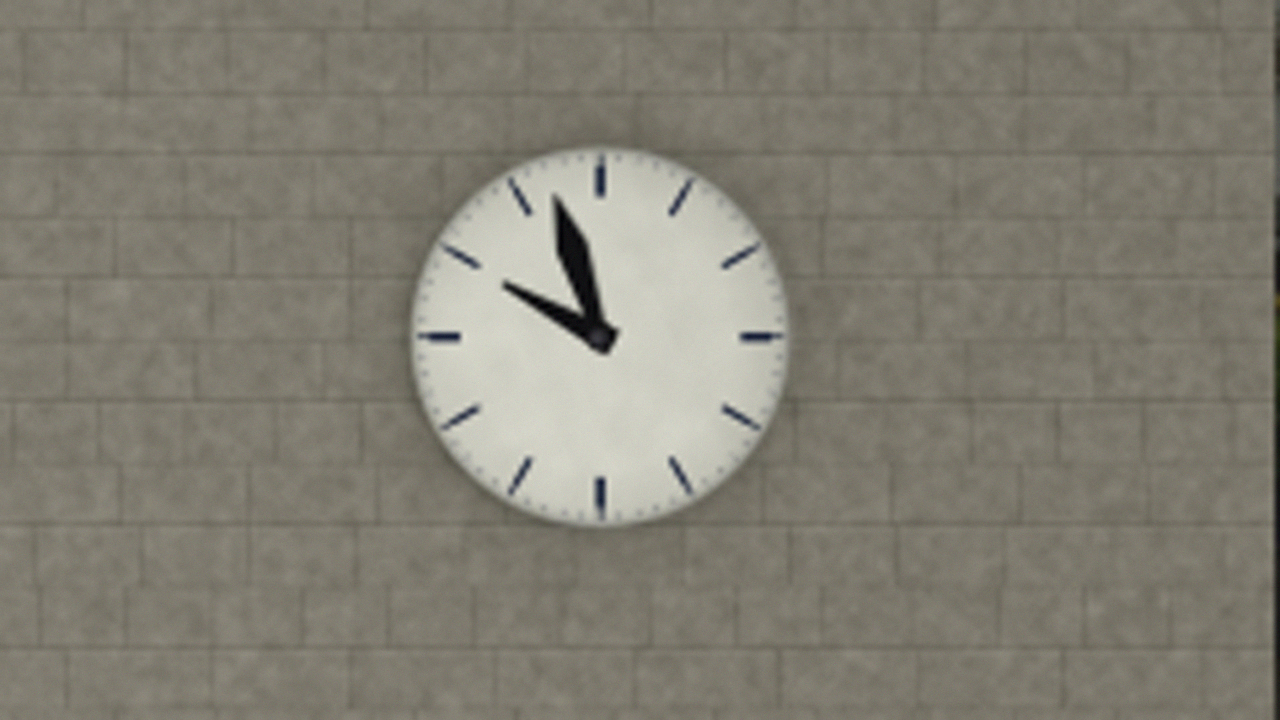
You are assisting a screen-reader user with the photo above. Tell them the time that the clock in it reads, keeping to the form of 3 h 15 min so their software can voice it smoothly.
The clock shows 9 h 57 min
